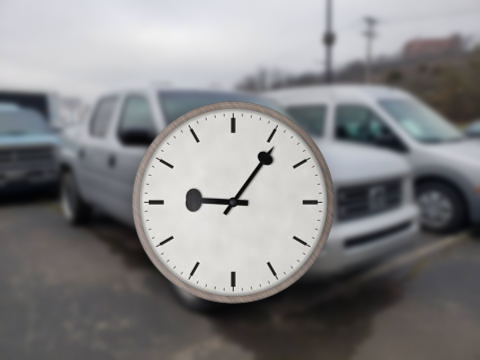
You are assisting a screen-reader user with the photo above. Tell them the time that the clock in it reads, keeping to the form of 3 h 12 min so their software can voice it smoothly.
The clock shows 9 h 06 min
